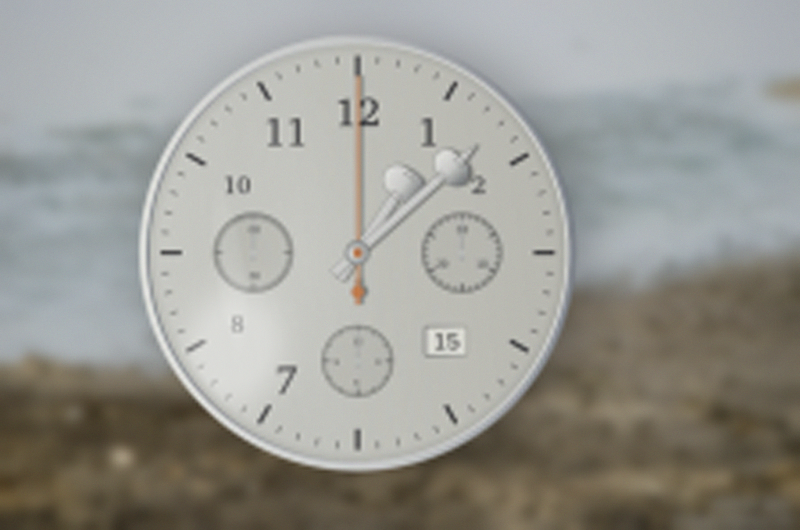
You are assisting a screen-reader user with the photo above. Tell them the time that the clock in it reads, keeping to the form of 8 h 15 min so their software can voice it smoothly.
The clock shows 1 h 08 min
